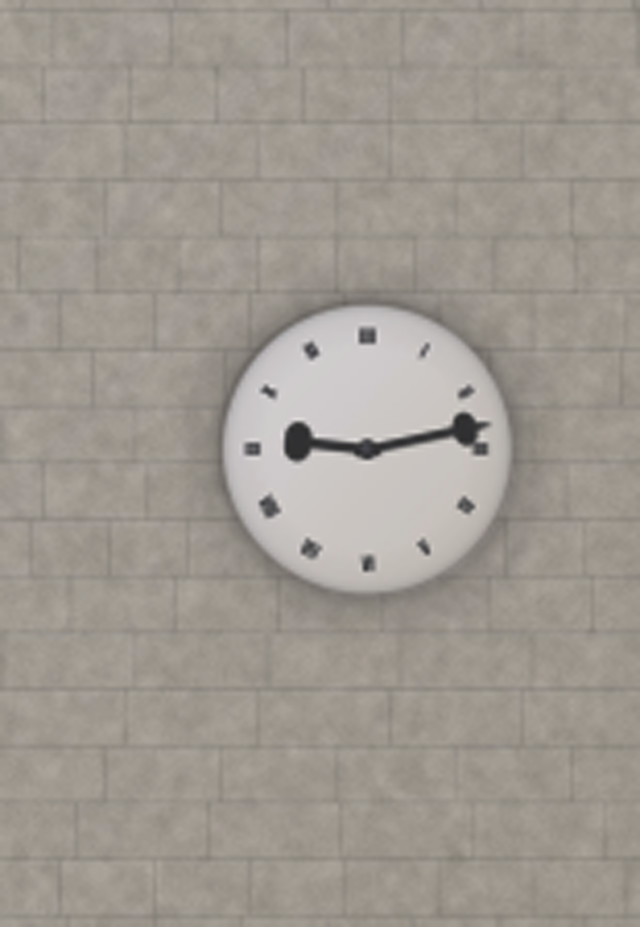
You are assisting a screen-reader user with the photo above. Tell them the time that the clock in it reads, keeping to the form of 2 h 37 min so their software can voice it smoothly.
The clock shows 9 h 13 min
